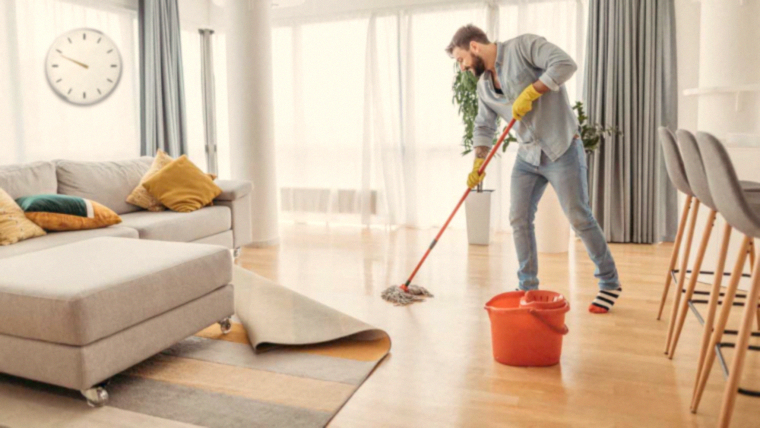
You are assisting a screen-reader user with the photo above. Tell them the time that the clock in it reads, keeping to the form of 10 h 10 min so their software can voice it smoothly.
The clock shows 9 h 49 min
